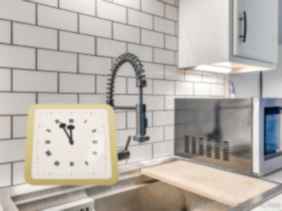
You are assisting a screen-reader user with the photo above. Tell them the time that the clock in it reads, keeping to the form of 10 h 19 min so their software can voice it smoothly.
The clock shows 11 h 56 min
